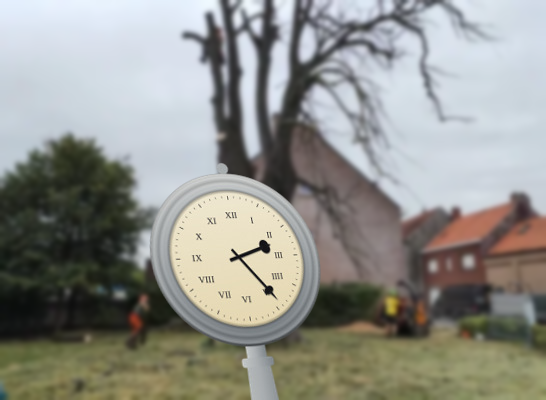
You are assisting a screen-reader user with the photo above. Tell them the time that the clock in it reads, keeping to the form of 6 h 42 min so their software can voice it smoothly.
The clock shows 2 h 24 min
